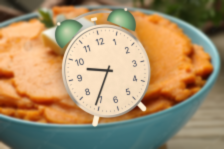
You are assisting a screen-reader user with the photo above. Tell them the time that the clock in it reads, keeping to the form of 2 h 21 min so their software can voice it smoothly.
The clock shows 9 h 36 min
